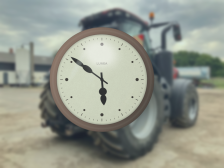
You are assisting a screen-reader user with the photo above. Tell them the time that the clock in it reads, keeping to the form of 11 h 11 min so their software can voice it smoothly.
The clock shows 5 h 51 min
